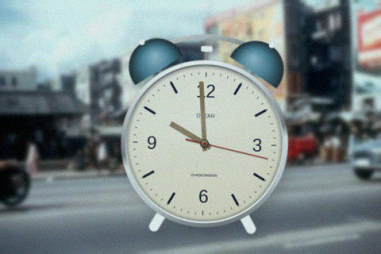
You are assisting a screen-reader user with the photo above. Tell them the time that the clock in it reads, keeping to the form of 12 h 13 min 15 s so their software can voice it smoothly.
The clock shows 9 h 59 min 17 s
